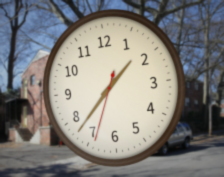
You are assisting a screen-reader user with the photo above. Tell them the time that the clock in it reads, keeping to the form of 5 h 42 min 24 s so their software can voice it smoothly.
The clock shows 1 h 37 min 34 s
